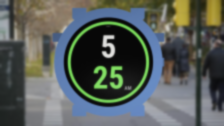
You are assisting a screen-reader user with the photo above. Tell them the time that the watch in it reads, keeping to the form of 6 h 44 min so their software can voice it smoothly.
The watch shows 5 h 25 min
